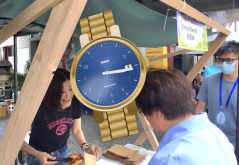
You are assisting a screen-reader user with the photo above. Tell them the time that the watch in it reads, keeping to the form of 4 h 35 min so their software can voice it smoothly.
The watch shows 3 h 16 min
